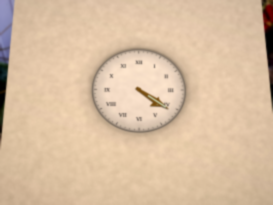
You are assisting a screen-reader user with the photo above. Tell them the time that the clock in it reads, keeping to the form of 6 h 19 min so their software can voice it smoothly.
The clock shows 4 h 21 min
